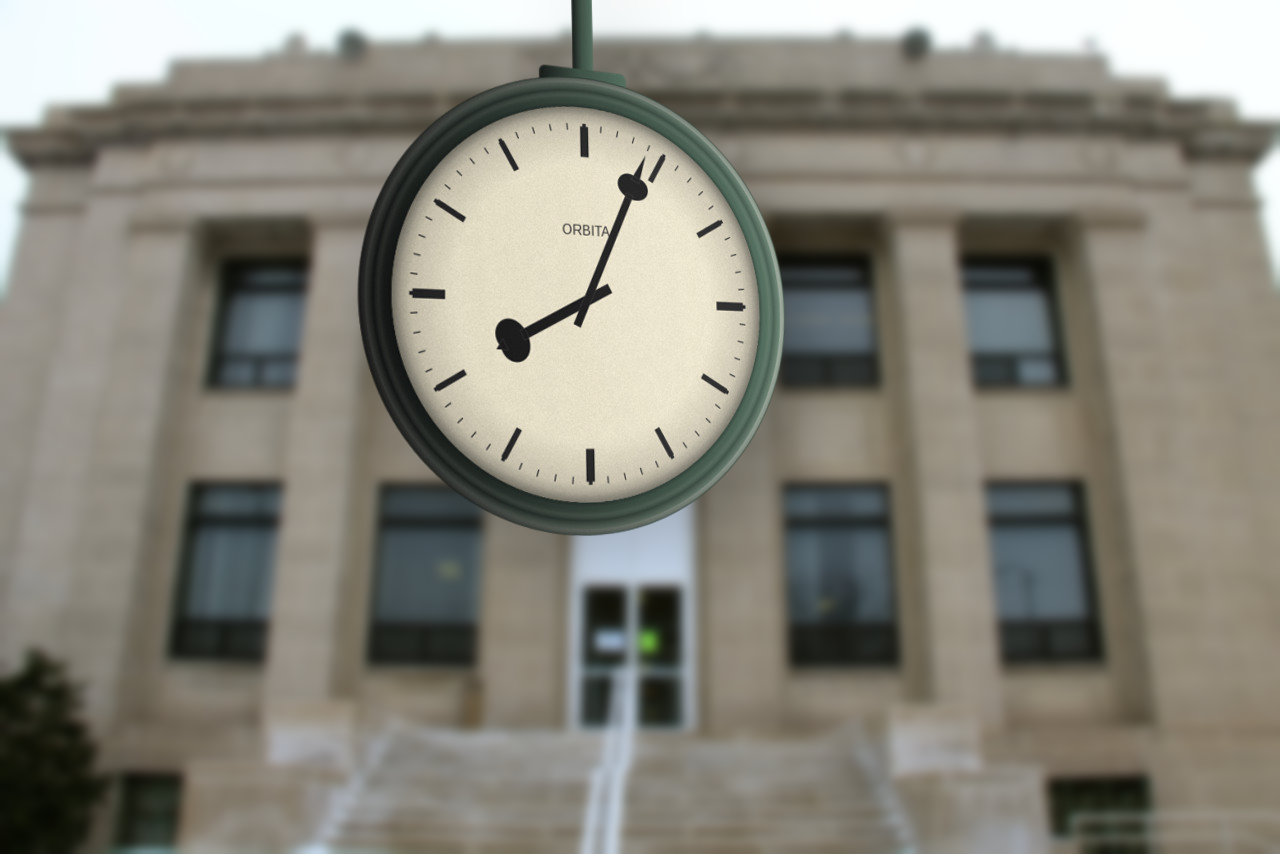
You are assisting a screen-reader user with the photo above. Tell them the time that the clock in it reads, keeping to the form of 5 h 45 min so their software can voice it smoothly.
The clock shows 8 h 04 min
